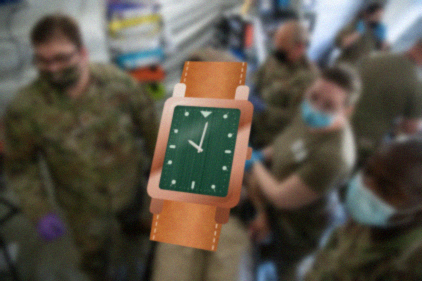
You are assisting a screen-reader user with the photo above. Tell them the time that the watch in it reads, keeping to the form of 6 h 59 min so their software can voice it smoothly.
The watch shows 10 h 01 min
